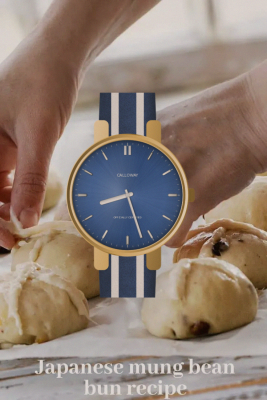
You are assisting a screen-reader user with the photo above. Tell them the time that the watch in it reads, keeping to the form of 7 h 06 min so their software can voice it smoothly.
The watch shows 8 h 27 min
